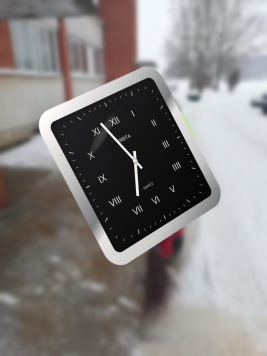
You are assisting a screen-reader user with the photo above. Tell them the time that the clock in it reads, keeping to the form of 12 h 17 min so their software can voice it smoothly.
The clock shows 6 h 57 min
